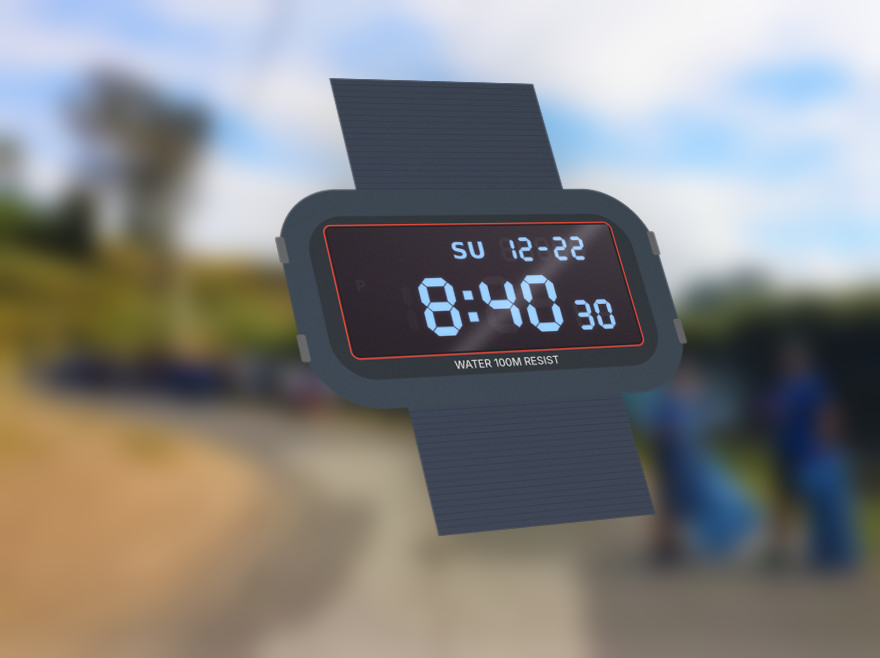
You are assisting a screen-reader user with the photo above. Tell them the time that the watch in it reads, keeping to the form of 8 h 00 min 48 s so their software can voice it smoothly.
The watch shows 8 h 40 min 30 s
